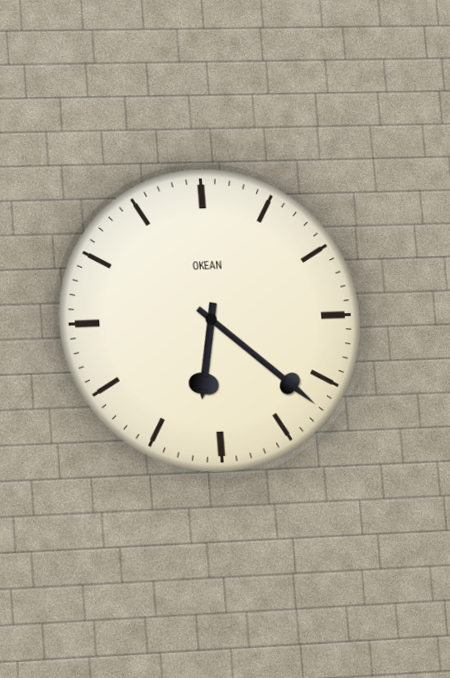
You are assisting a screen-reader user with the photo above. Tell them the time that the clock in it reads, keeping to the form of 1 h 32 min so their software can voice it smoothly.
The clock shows 6 h 22 min
